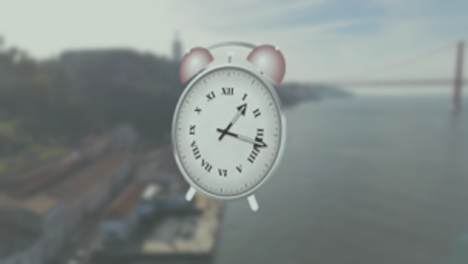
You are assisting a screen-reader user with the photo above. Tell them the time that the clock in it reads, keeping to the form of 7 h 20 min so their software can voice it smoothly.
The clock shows 1 h 17 min
